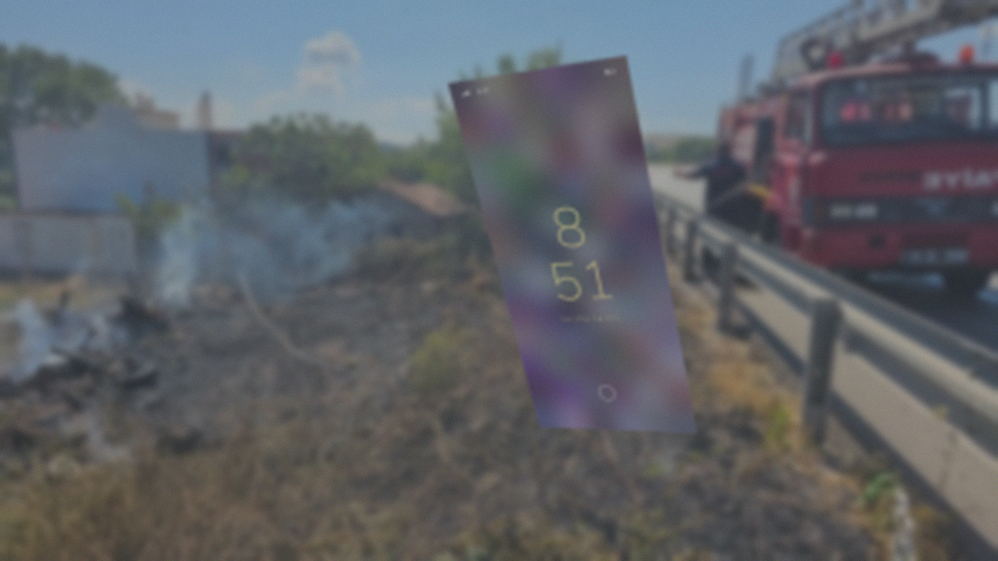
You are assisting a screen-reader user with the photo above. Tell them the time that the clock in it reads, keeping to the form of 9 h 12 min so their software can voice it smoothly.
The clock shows 8 h 51 min
